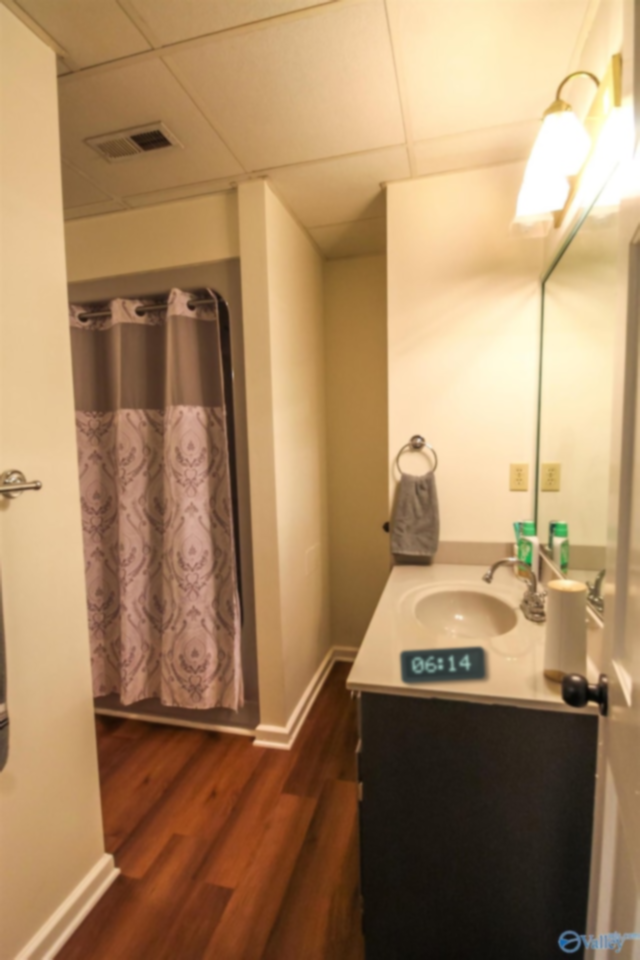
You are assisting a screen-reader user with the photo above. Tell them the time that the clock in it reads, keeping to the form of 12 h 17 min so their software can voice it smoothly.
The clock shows 6 h 14 min
